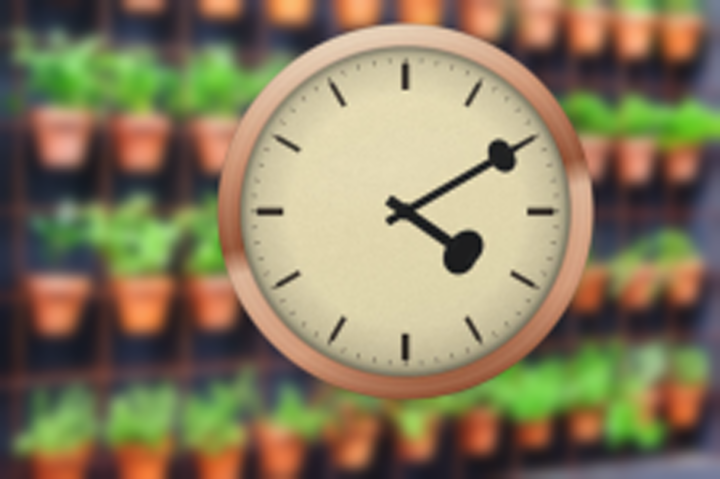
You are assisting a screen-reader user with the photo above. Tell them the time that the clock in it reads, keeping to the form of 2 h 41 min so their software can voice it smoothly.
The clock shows 4 h 10 min
